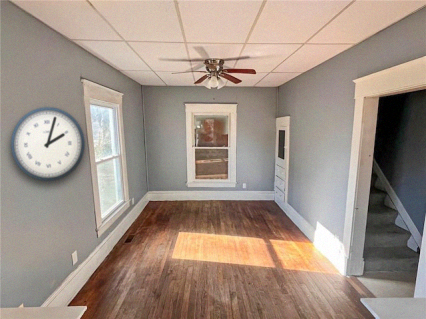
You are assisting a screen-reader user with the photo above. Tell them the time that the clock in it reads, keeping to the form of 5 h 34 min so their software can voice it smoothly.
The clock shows 2 h 03 min
